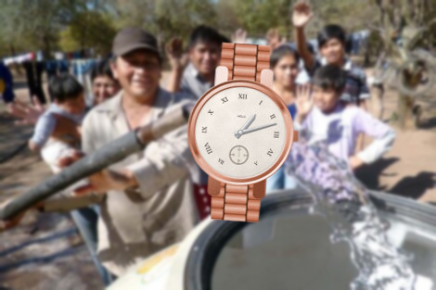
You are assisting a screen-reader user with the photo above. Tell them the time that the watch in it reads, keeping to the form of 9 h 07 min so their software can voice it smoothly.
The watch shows 1 h 12 min
